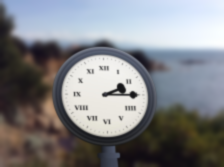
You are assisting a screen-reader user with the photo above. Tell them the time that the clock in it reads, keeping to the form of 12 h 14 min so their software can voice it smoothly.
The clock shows 2 h 15 min
